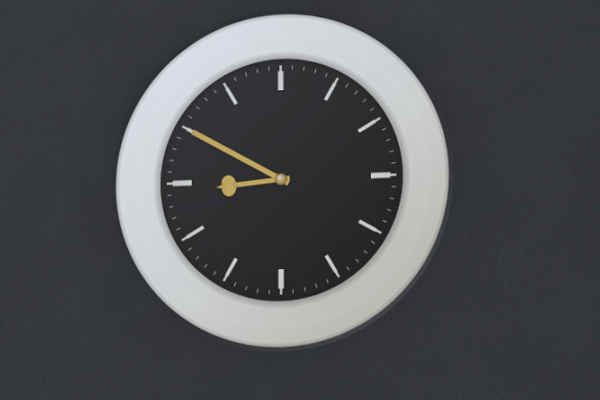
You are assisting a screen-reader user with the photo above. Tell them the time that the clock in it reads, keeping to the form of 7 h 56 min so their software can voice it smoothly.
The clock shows 8 h 50 min
